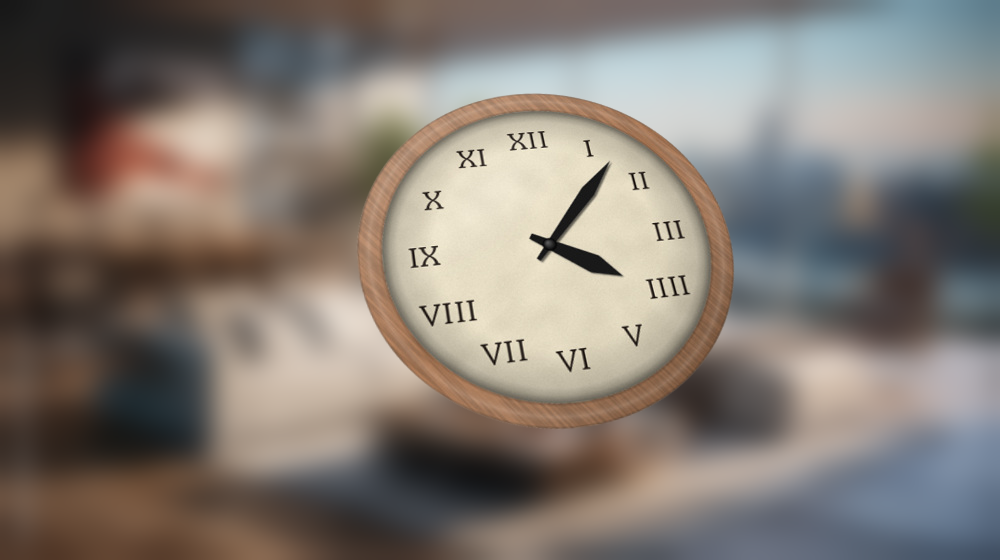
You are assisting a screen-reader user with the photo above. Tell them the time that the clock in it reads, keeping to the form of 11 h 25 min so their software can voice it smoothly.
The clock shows 4 h 07 min
